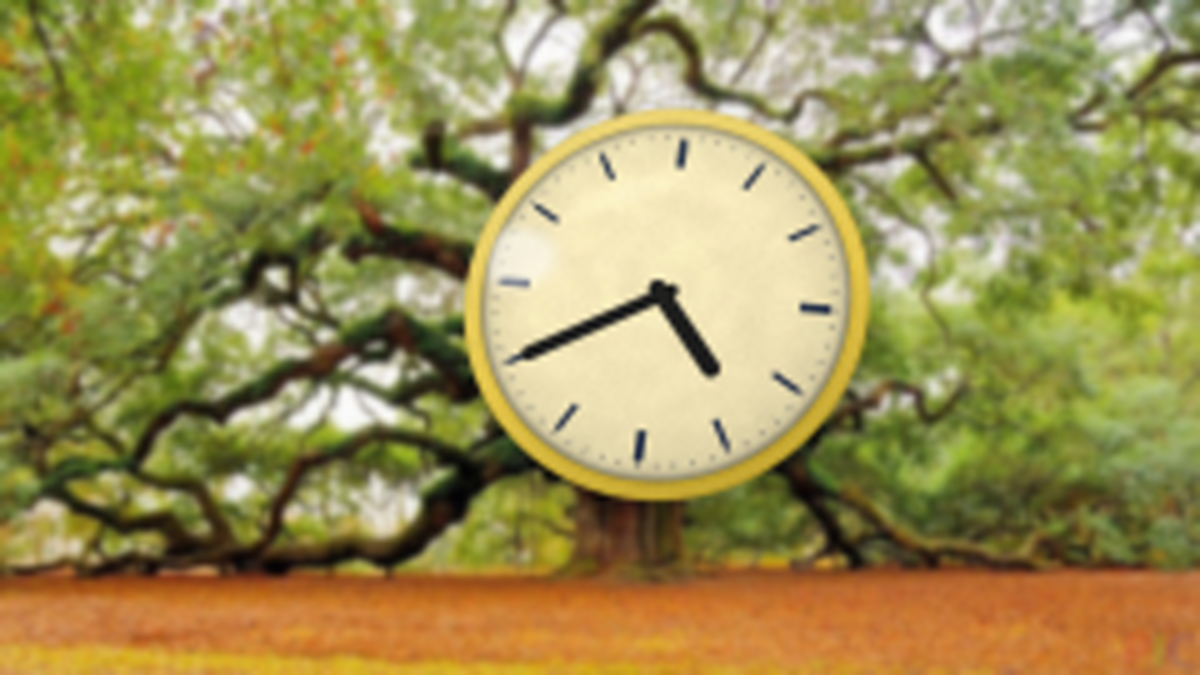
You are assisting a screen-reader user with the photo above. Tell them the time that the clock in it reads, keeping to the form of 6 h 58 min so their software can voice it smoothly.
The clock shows 4 h 40 min
